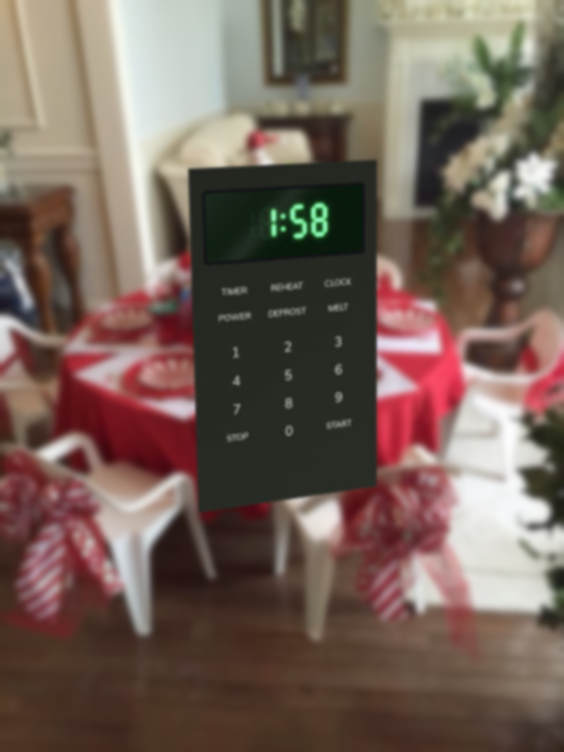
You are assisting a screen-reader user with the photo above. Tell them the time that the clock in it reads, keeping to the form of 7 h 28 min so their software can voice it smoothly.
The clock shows 1 h 58 min
